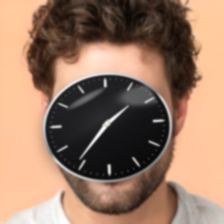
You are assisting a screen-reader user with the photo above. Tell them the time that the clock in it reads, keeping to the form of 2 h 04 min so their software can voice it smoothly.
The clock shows 1 h 36 min
